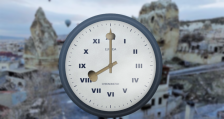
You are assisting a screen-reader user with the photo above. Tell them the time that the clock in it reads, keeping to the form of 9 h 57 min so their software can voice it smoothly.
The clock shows 8 h 00 min
